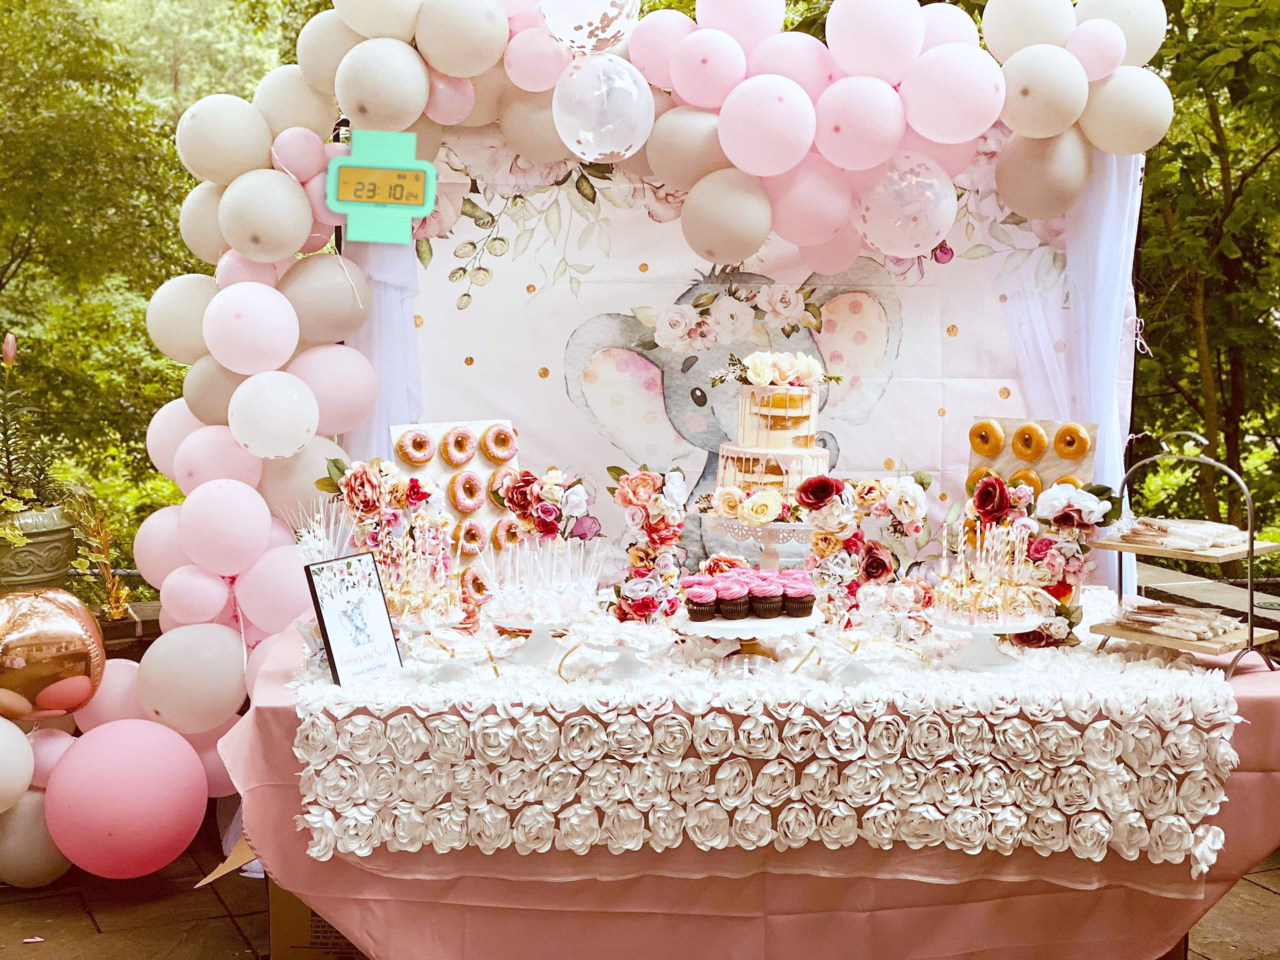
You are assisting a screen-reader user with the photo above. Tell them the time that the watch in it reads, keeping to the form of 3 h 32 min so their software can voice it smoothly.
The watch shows 23 h 10 min
